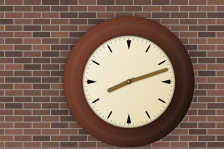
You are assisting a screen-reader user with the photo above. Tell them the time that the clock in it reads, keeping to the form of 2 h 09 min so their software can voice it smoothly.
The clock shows 8 h 12 min
